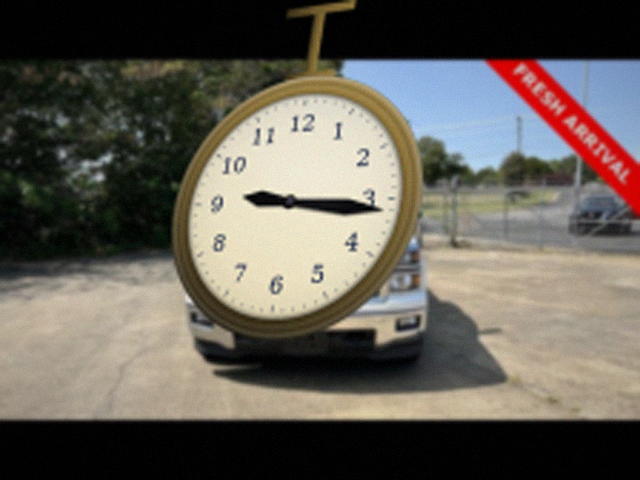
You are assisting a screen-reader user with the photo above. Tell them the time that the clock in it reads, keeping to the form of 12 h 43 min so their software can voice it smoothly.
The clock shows 9 h 16 min
